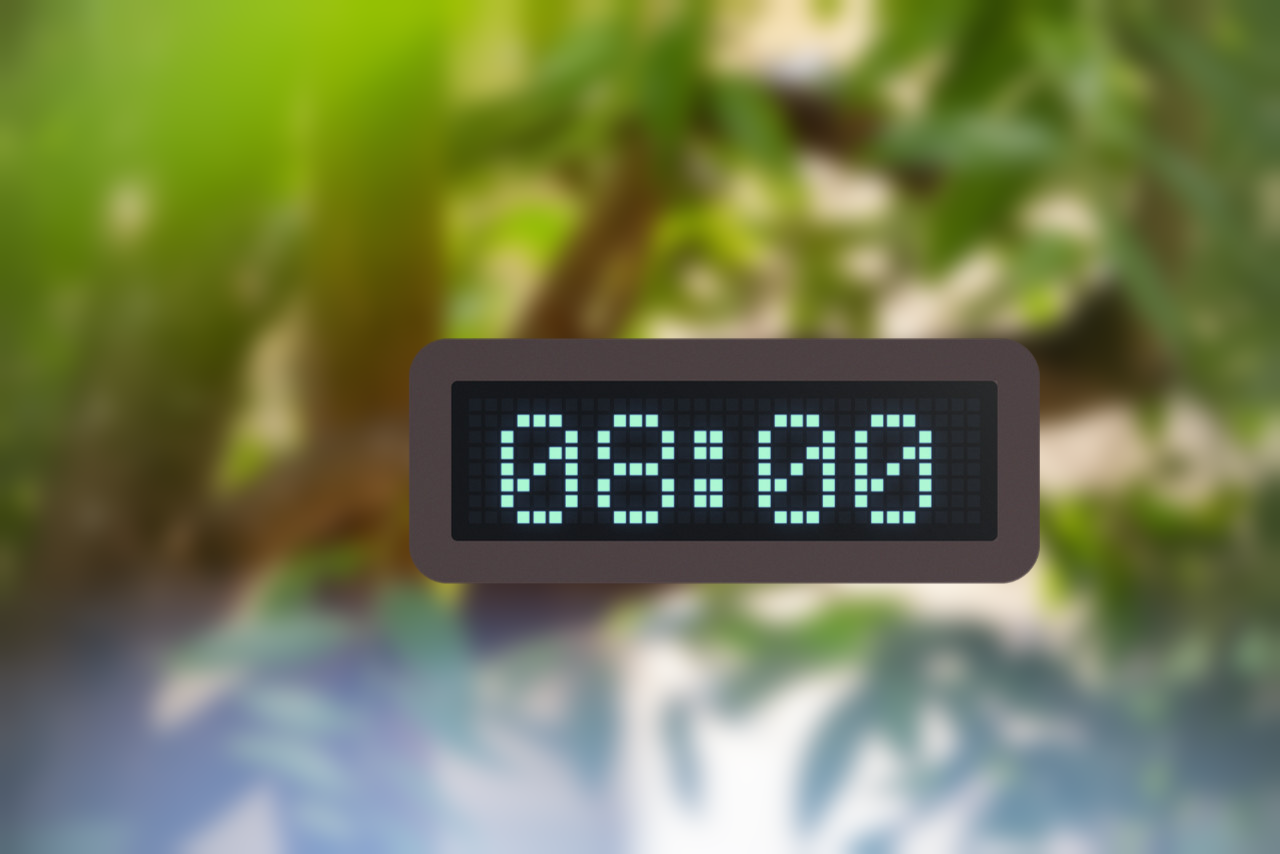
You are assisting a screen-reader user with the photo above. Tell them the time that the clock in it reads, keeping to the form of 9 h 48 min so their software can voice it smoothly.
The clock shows 8 h 00 min
